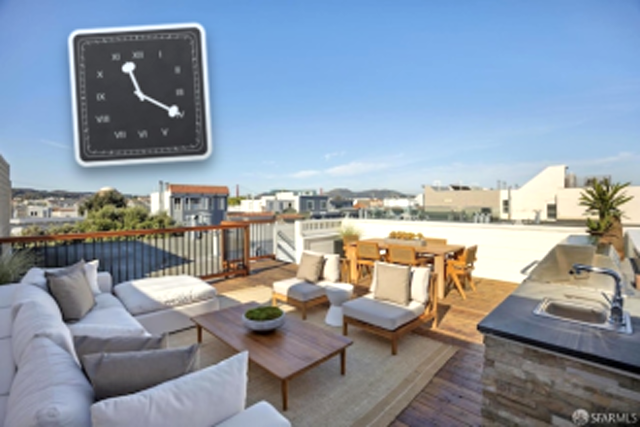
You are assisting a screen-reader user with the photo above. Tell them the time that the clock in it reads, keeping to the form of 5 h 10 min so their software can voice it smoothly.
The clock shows 11 h 20 min
